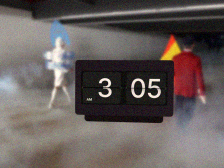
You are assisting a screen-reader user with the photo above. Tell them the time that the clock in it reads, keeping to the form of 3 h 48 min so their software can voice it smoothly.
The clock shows 3 h 05 min
